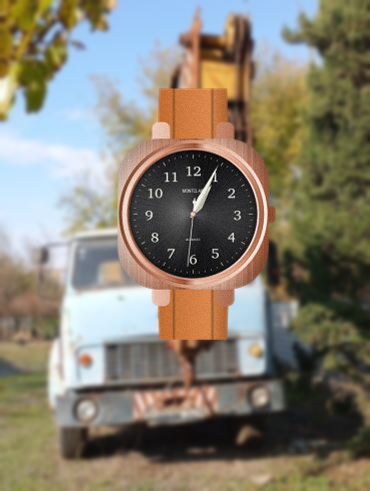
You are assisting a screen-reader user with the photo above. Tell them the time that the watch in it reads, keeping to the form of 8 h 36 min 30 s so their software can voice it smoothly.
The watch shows 1 h 04 min 31 s
